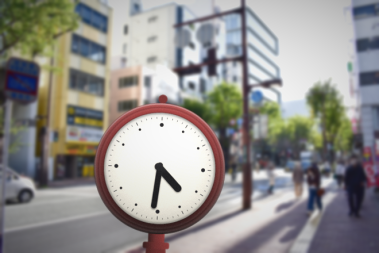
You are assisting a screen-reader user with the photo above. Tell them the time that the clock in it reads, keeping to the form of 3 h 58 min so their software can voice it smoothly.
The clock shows 4 h 31 min
